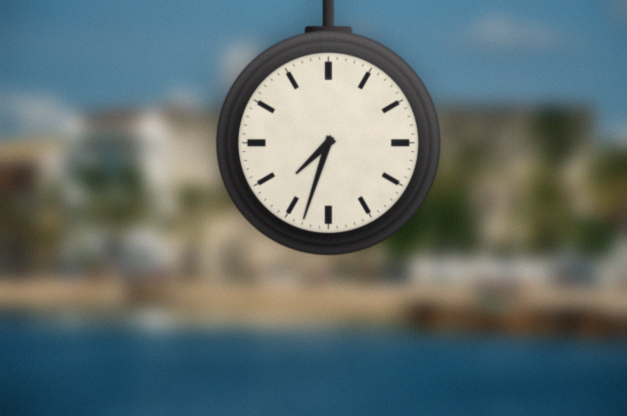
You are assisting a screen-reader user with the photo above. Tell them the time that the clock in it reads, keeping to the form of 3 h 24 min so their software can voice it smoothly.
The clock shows 7 h 33 min
